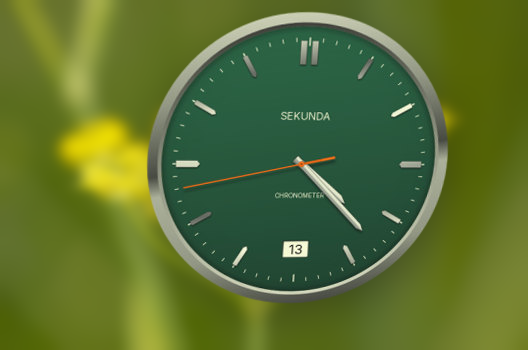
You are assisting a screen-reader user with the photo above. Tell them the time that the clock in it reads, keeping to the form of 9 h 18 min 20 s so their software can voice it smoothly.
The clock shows 4 h 22 min 43 s
